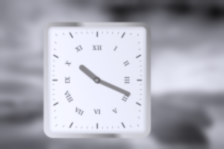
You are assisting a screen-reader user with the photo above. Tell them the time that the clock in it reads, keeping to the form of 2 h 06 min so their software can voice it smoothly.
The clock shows 10 h 19 min
